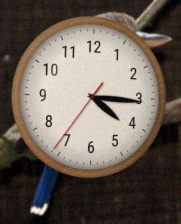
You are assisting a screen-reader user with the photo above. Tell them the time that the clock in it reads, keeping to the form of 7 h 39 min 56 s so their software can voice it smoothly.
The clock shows 4 h 15 min 36 s
